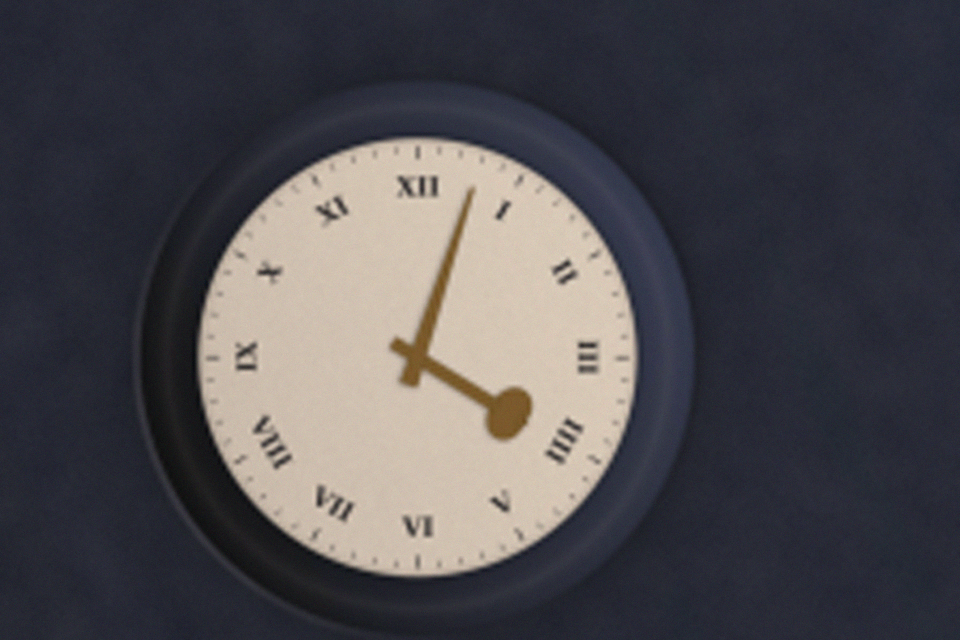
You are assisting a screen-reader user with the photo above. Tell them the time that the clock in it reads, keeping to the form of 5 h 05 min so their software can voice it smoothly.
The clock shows 4 h 03 min
